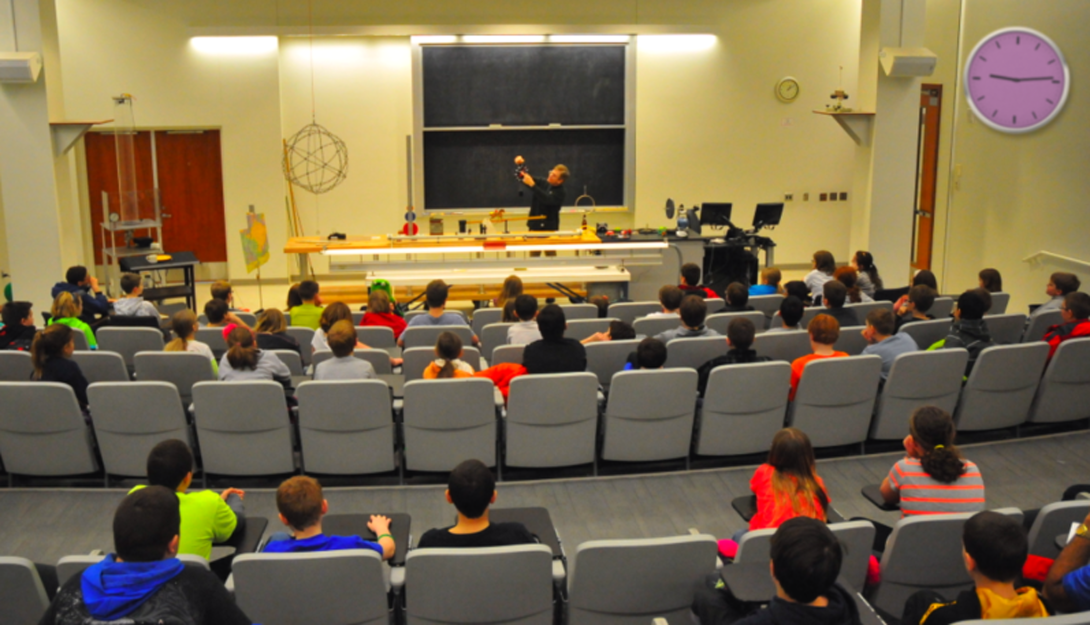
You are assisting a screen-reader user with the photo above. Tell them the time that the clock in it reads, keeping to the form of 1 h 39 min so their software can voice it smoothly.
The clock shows 9 h 14 min
